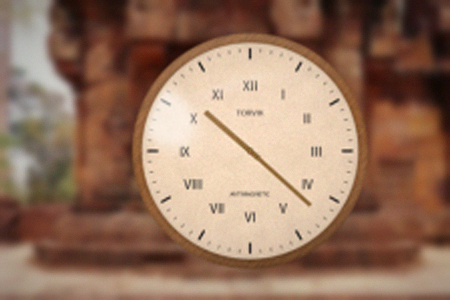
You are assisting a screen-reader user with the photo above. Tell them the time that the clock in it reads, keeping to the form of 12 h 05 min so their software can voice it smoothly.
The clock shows 10 h 22 min
